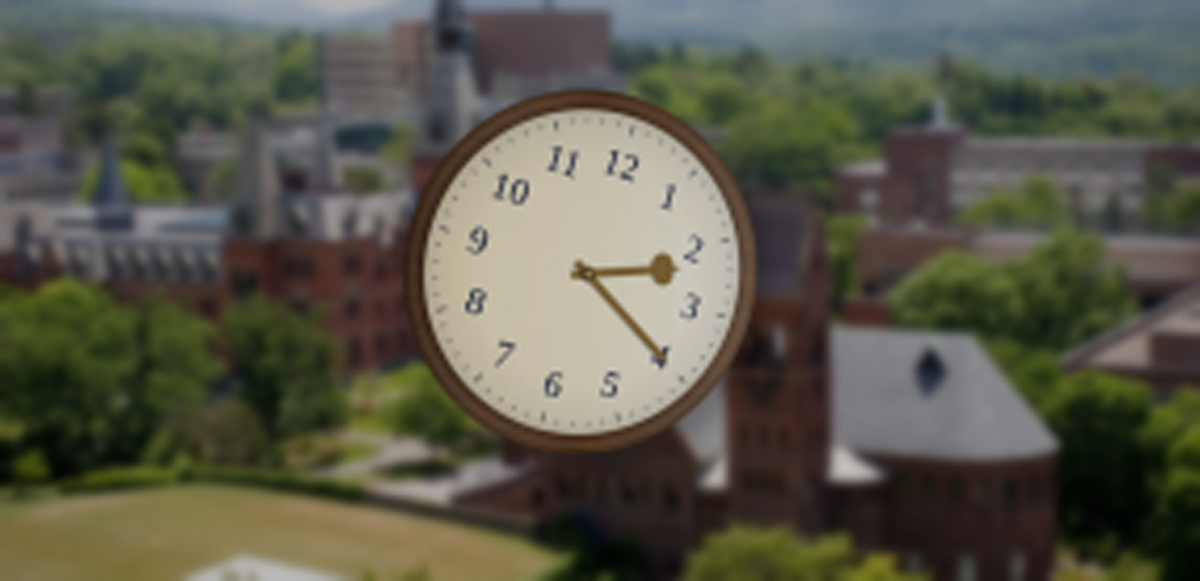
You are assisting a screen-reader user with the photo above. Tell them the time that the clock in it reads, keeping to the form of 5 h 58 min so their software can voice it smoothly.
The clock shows 2 h 20 min
